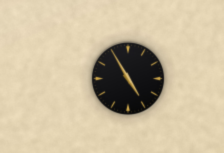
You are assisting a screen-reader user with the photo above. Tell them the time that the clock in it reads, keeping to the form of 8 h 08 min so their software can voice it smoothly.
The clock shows 4 h 55 min
